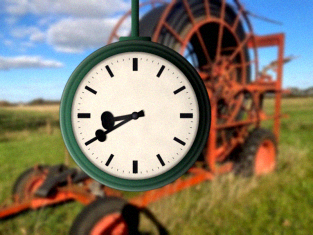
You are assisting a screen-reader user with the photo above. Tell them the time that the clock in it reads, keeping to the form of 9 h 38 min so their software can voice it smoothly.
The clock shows 8 h 40 min
